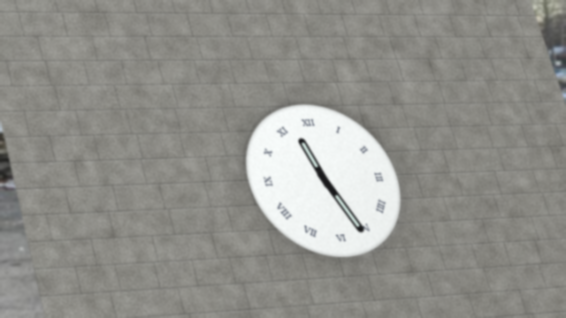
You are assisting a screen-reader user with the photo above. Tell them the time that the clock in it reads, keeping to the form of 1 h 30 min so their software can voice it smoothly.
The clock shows 11 h 26 min
